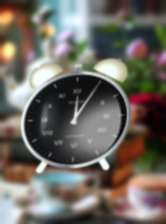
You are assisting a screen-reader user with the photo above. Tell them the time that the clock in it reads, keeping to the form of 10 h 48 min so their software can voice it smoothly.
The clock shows 12 h 05 min
